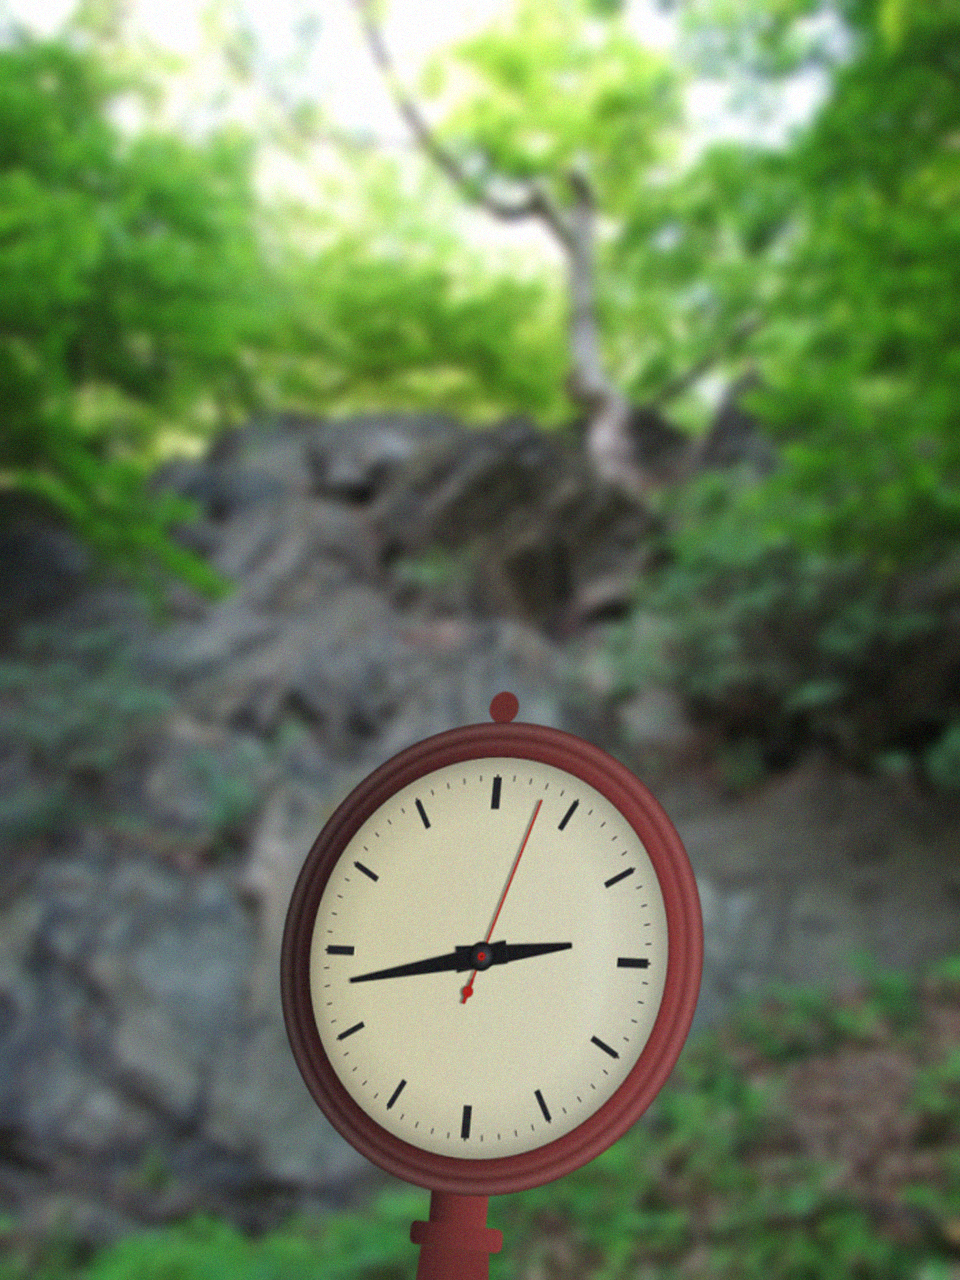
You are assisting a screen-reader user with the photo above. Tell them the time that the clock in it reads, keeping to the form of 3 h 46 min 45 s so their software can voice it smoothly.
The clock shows 2 h 43 min 03 s
